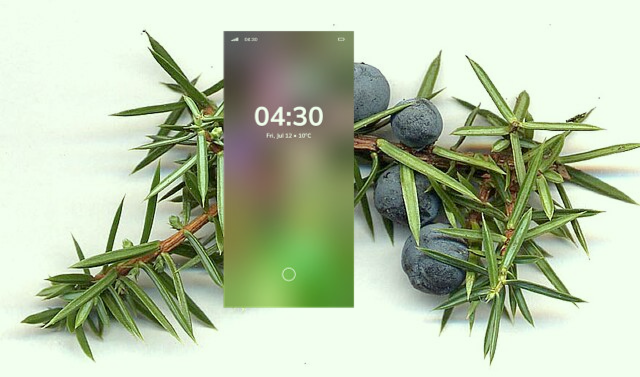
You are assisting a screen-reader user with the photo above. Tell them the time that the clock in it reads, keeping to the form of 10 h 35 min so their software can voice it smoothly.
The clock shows 4 h 30 min
